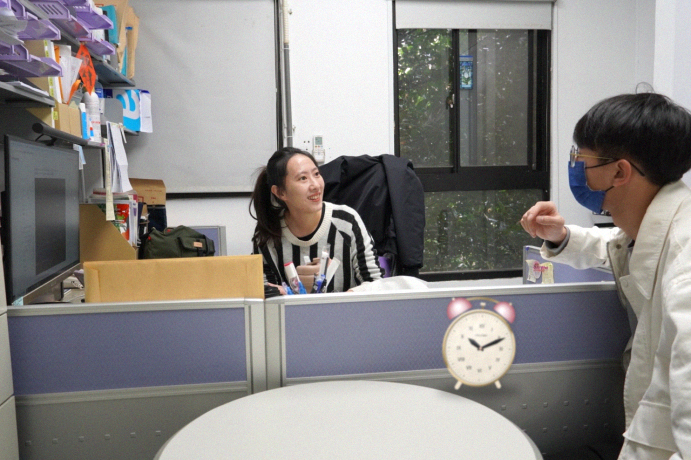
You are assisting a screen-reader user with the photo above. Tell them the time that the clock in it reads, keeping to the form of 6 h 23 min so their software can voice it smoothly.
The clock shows 10 h 11 min
